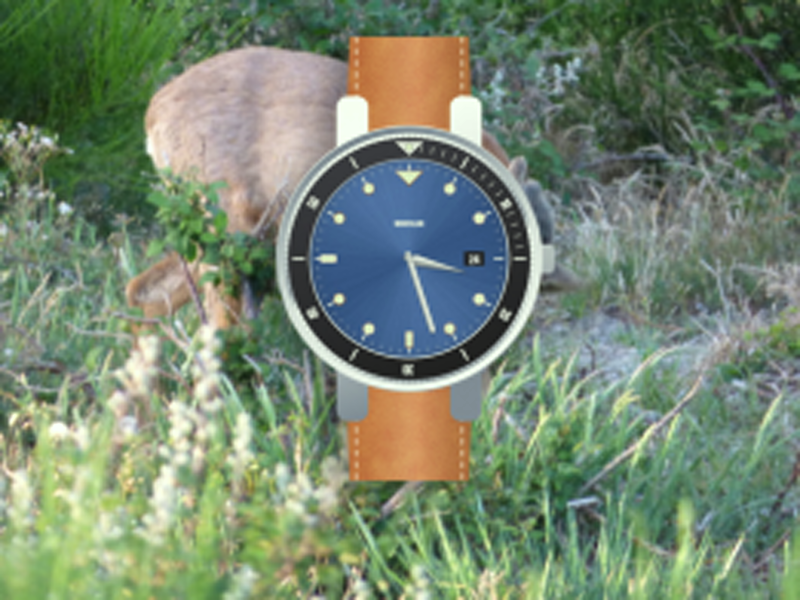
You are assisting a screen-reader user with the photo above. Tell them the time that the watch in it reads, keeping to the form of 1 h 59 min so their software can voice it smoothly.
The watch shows 3 h 27 min
